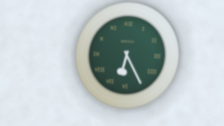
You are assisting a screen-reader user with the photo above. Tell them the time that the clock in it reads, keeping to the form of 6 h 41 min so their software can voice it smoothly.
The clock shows 6 h 25 min
